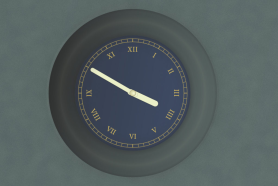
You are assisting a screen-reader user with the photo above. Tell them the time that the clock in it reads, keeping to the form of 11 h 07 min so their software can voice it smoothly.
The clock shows 3 h 50 min
